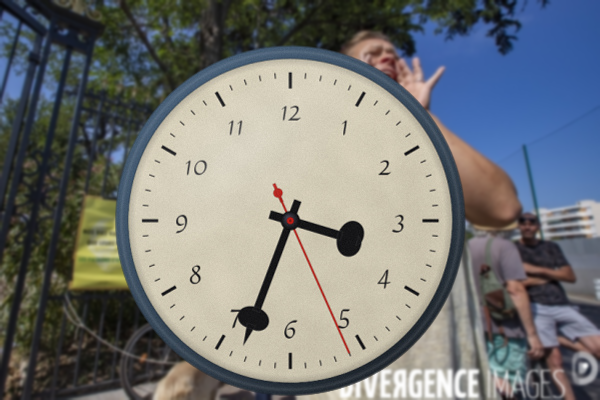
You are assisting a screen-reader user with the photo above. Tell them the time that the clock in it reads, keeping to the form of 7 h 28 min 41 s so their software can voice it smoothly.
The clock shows 3 h 33 min 26 s
